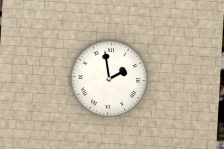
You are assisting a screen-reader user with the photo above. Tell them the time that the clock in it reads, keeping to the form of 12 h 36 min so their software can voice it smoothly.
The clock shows 1 h 58 min
